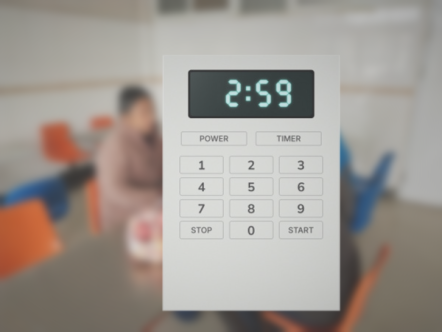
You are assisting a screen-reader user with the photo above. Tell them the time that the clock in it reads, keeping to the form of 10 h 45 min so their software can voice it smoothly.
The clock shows 2 h 59 min
